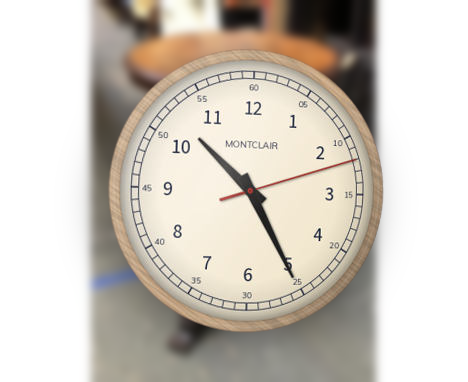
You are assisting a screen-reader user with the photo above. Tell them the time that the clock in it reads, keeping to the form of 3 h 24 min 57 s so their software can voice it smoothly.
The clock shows 10 h 25 min 12 s
